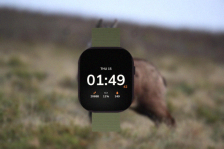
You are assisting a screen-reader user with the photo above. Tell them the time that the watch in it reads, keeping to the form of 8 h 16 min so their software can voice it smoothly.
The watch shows 1 h 49 min
